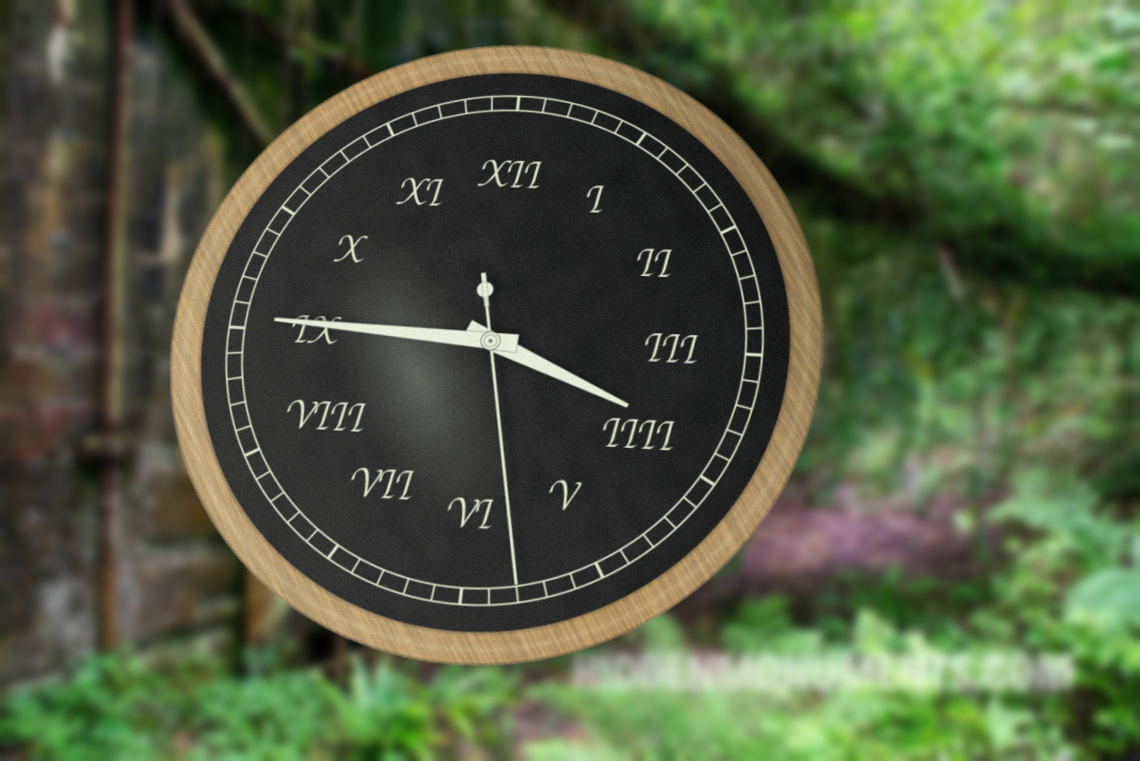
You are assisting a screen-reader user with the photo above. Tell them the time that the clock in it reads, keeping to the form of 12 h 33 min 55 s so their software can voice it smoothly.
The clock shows 3 h 45 min 28 s
